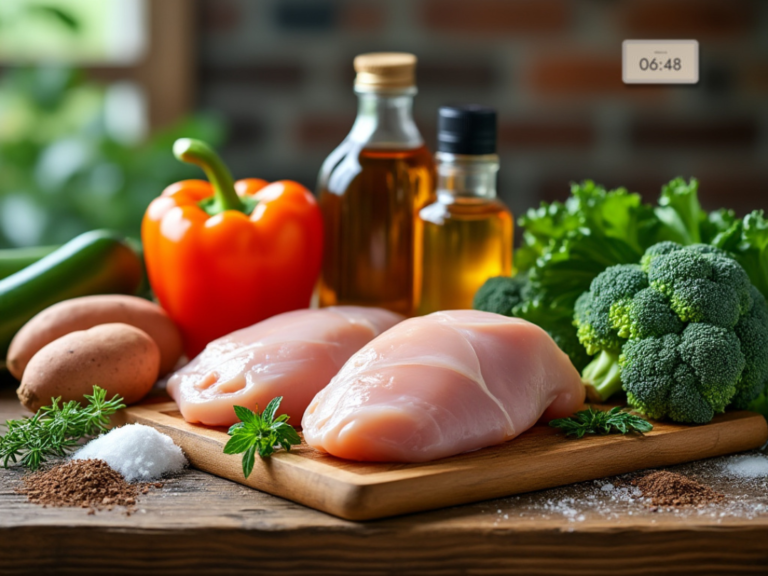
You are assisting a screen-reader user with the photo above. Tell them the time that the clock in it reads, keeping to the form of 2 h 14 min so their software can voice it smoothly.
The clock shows 6 h 48 min
